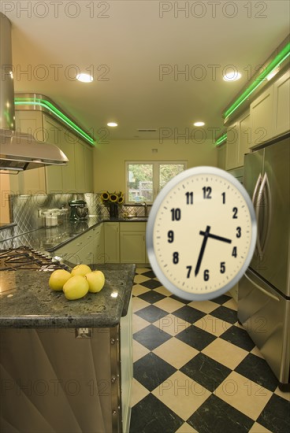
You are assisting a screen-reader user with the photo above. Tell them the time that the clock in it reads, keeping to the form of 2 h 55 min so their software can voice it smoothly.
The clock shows 3 h 33 min
